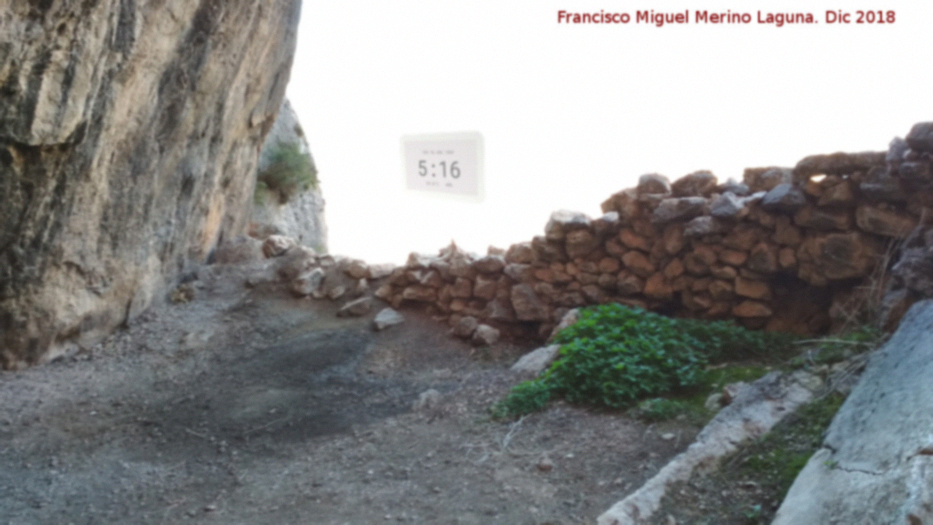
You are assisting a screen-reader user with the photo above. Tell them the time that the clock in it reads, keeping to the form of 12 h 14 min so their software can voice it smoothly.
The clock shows 5 h 16 min
